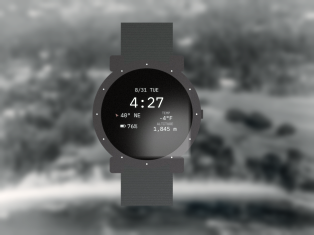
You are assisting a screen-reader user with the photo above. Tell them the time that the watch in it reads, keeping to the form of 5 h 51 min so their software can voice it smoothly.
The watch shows 4 h 27 min
